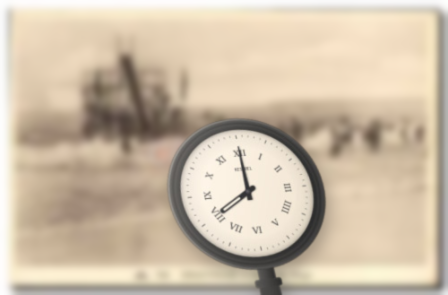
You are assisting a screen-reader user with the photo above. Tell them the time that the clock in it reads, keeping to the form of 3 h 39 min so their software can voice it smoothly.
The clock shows 8 h 00 min
